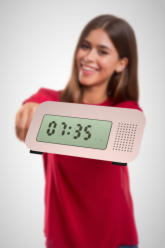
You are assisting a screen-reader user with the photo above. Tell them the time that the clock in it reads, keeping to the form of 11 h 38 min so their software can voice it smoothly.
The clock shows 7 h 35 min
